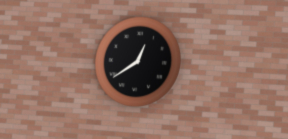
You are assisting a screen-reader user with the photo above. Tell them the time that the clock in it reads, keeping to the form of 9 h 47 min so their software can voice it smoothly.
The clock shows 12 h 39 min
